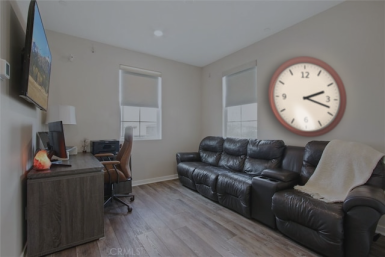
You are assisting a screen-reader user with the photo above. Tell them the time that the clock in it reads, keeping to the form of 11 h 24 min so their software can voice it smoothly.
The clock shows 2 h 18 min
